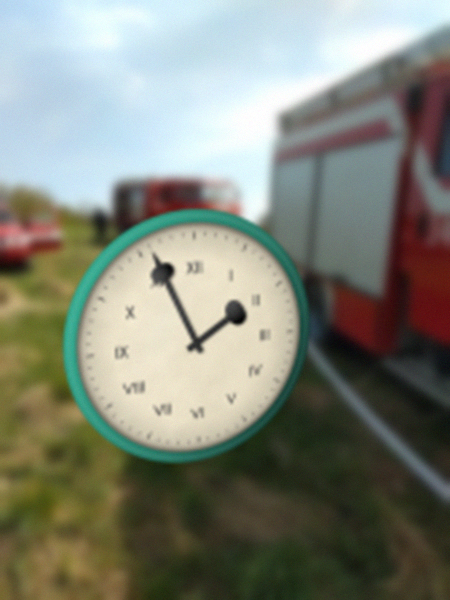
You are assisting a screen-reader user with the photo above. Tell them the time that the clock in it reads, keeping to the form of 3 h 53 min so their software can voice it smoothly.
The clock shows 1 h 56 min
